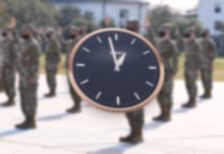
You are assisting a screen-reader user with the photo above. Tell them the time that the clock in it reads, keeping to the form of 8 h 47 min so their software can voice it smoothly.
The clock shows 12 h 58 min
